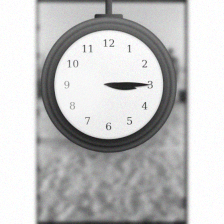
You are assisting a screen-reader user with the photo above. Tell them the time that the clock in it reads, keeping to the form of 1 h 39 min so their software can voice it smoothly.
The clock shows 3 h 15 min
